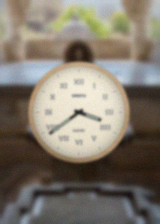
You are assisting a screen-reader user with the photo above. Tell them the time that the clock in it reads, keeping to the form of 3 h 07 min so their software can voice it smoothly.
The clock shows 3 h 39 min
